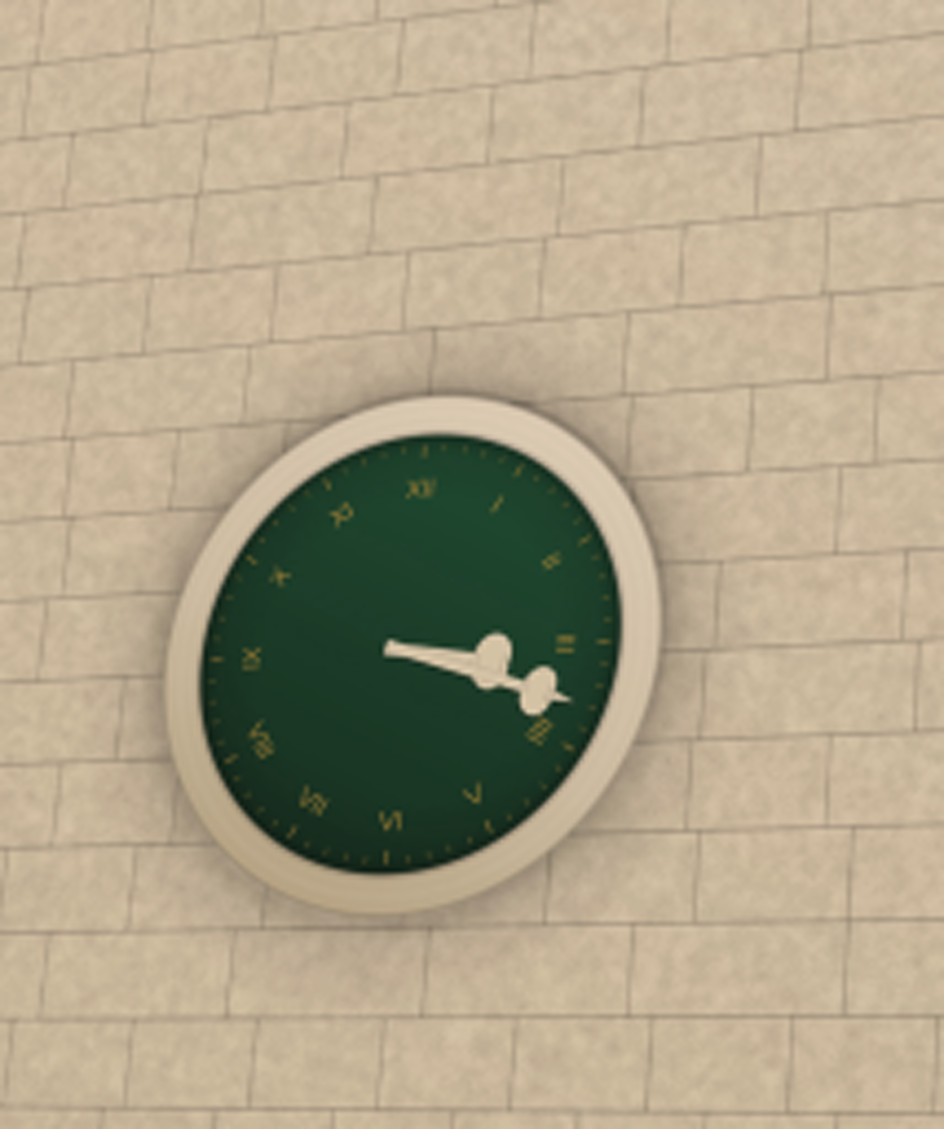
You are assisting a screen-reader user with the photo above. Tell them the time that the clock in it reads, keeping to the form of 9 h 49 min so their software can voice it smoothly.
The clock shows 3 h 18 min
